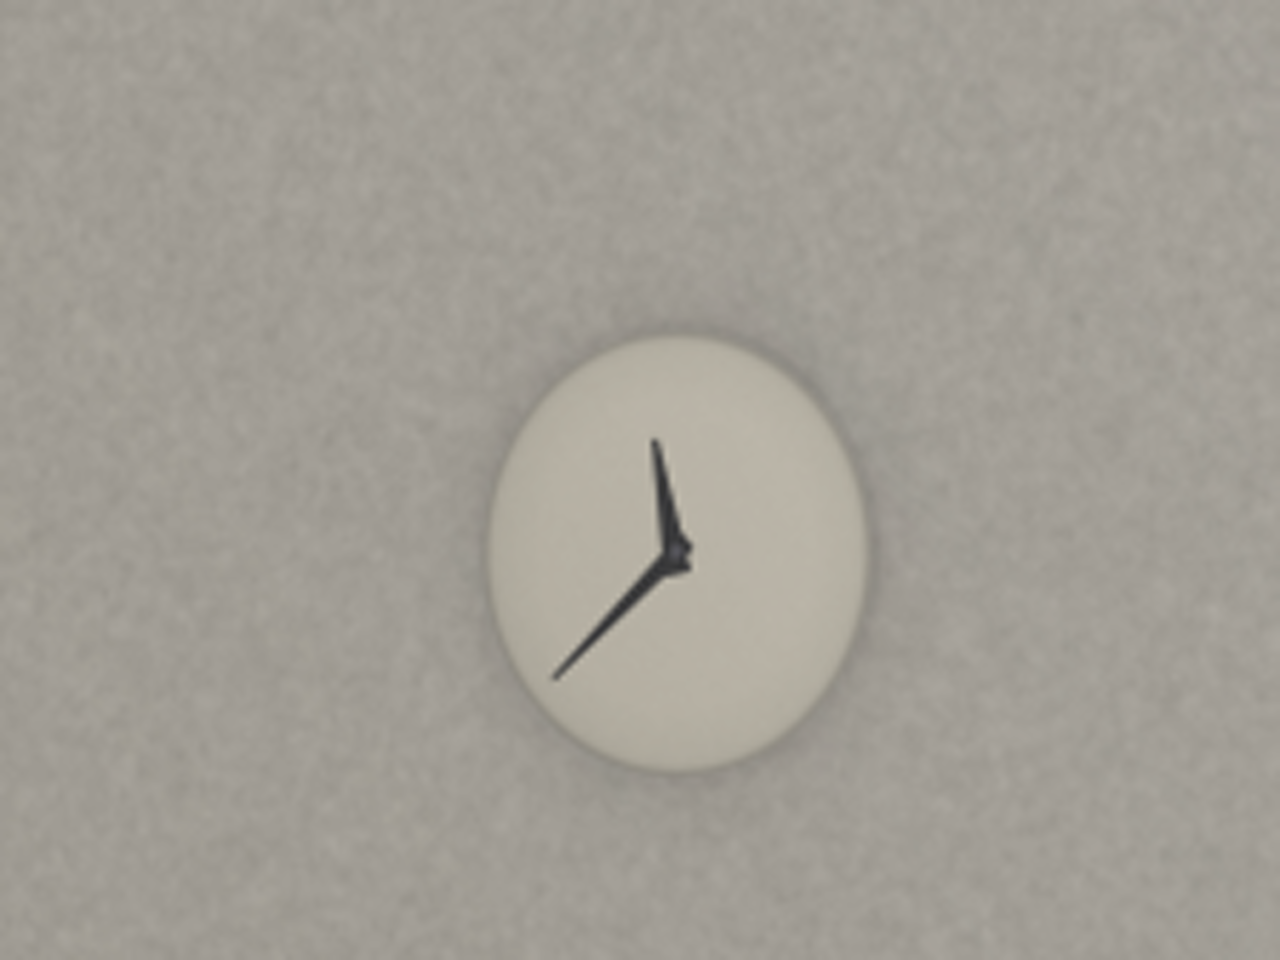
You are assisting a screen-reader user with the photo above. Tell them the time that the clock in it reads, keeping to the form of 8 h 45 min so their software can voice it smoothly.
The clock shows 11 h 38 min
